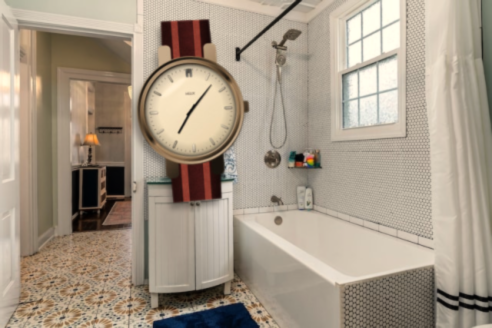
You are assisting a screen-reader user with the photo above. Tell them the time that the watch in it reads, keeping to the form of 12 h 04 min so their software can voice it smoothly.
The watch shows 7 h 07 min
